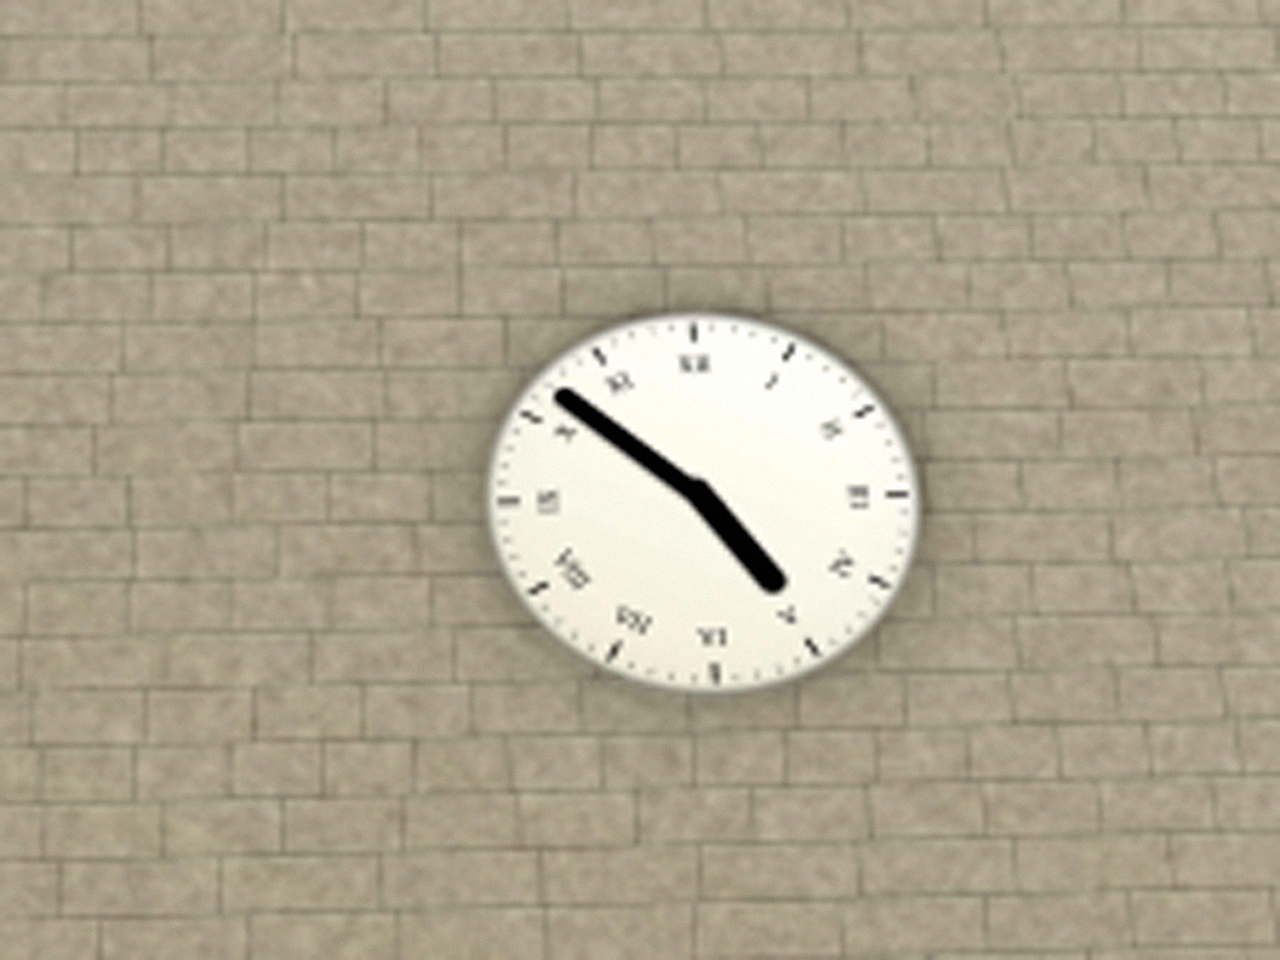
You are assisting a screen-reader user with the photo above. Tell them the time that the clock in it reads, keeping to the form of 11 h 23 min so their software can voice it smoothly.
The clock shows 4 h 52 min
